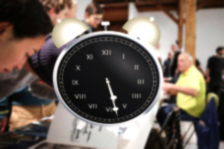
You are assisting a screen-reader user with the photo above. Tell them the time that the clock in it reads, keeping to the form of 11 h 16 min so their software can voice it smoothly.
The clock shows 5 h 28 min
